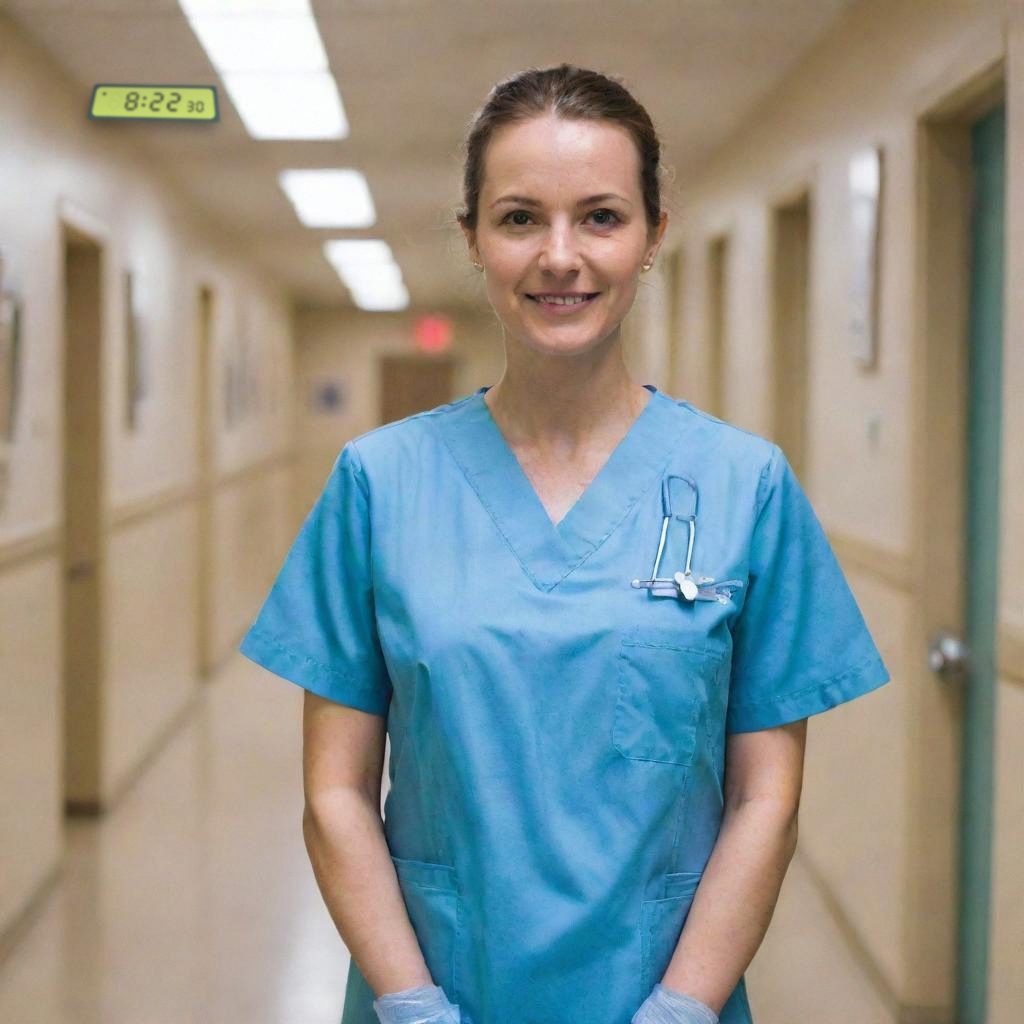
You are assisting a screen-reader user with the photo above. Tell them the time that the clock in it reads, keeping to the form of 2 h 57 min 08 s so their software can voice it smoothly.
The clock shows 8 h 22 min 30 s
